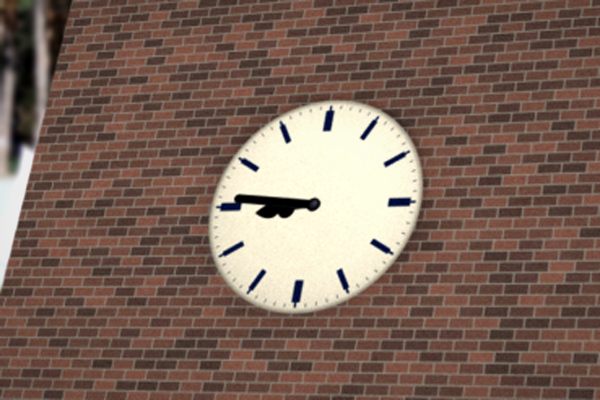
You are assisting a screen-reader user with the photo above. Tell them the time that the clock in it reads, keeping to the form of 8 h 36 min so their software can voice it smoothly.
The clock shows 8 h 46 min
